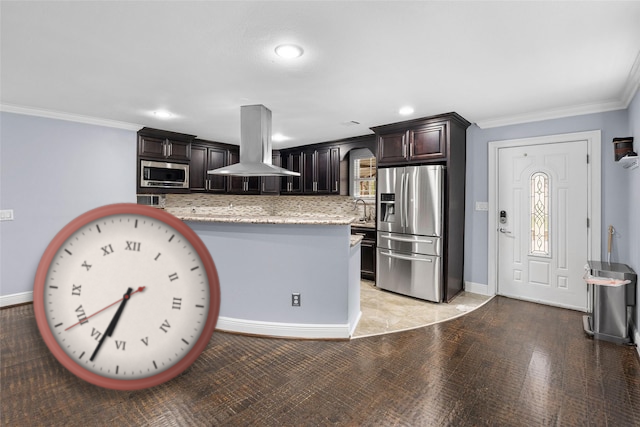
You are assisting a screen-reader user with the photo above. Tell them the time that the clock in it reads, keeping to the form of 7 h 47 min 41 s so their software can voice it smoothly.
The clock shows 6 h 33 min 39 s
